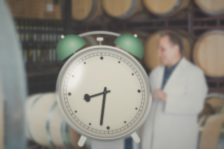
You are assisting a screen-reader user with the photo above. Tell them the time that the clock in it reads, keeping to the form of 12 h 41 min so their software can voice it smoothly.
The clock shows 8 h 32 min
